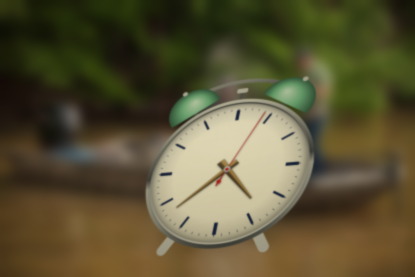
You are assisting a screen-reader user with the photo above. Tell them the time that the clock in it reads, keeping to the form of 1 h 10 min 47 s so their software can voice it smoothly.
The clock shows 4 h 38 min 04 s
